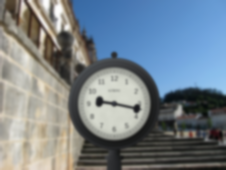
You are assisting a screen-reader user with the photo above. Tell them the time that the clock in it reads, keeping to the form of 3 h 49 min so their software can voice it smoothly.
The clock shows 9 h 17 min
